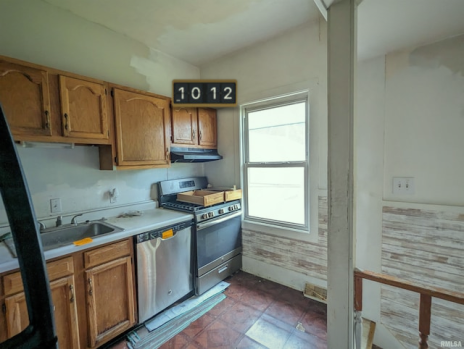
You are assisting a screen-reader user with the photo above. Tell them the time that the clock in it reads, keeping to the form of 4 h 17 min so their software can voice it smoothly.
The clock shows 10 h 12 min
